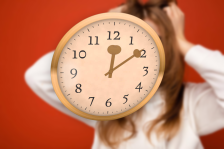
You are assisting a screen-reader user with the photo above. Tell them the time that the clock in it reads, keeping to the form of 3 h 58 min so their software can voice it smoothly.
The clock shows 12 h 09 min
